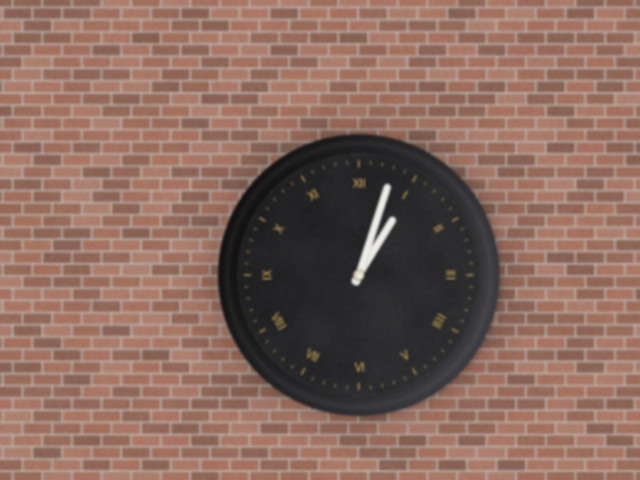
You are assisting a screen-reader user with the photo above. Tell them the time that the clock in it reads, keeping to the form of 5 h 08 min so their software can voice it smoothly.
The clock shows 1 h 03 min
